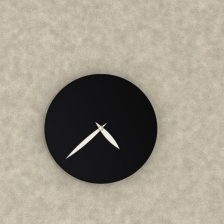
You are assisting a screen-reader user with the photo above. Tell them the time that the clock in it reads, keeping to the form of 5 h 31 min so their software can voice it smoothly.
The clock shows 4 h 38 min
